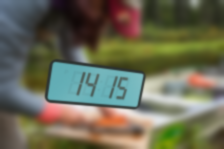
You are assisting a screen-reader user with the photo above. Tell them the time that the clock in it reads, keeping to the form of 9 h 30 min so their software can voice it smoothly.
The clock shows 14 h 15 min
